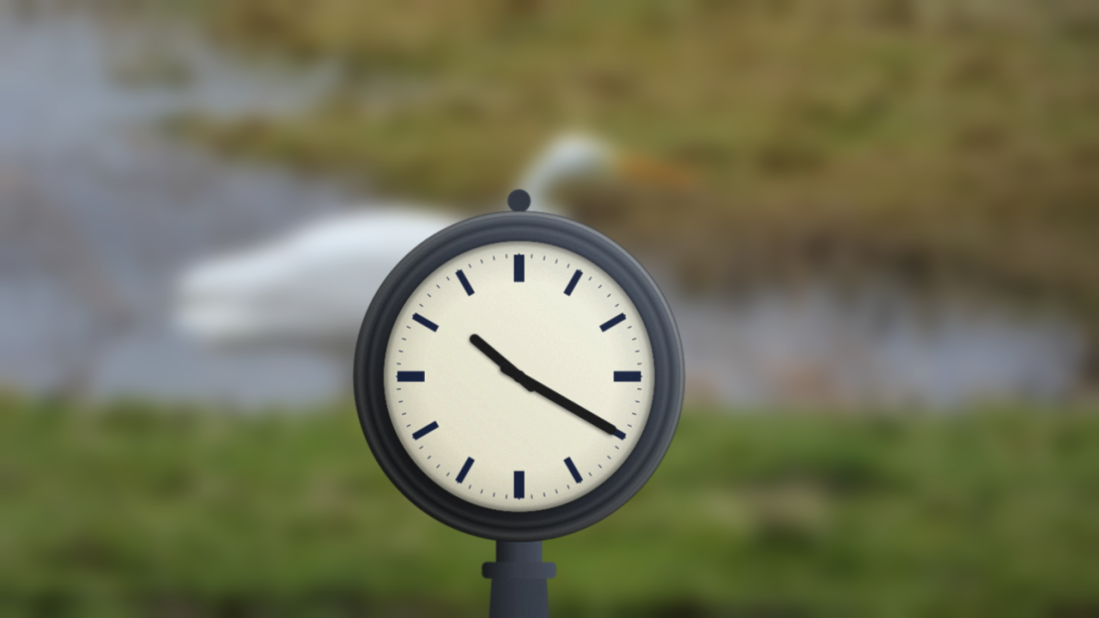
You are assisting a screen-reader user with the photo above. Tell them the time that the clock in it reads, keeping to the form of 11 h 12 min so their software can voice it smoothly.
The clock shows 10 h 20 min
